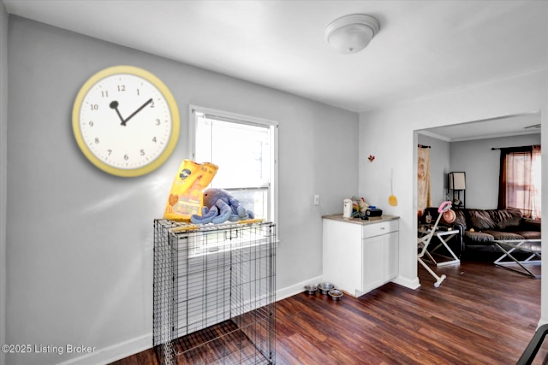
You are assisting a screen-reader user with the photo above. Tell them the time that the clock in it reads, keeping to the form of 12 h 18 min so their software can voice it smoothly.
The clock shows 11 h 09 min
